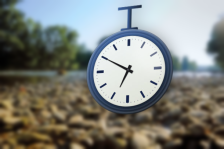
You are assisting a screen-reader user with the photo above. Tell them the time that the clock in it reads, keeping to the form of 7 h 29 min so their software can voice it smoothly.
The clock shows 6 h 50 min
